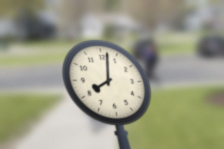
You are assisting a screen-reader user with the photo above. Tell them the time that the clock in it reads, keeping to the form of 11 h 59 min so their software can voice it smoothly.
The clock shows 8 h 02 min
